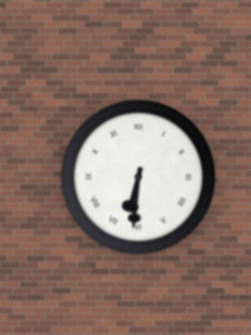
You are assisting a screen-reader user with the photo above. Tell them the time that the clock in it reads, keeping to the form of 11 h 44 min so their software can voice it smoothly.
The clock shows 6 h 31 min
